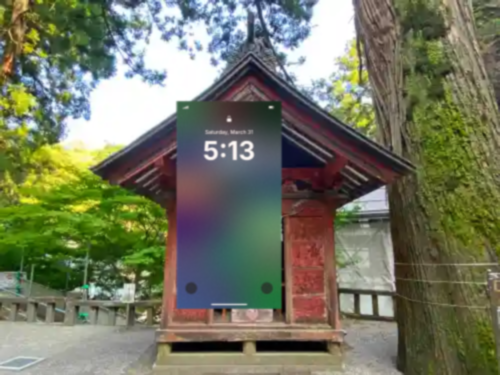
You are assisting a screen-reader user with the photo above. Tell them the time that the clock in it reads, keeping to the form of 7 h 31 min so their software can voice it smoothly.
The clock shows 5 h 13 min
